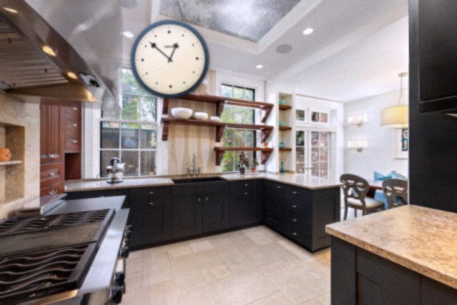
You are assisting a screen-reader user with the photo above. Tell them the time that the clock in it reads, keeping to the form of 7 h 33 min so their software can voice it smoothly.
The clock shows 12 h 52 min
